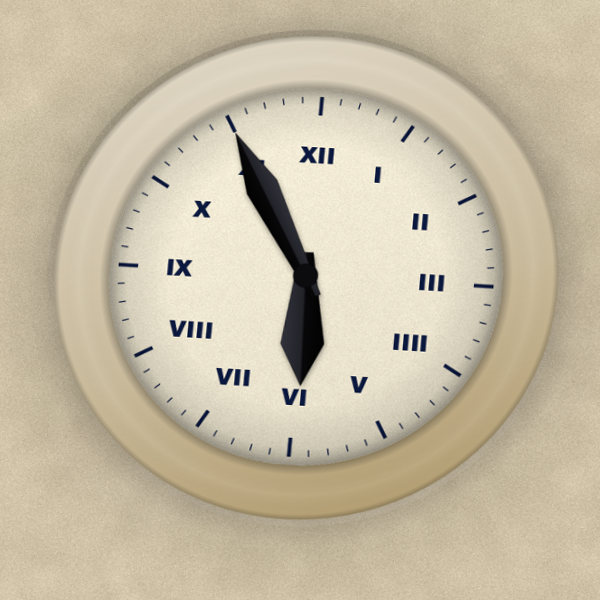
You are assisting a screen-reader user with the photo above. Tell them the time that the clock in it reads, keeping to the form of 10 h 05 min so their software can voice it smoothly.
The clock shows 5 h 55 min
